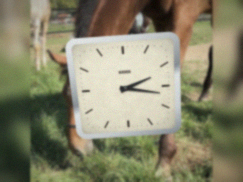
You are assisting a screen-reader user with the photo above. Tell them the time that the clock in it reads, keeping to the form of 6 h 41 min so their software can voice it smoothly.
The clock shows 2 h 17 min
